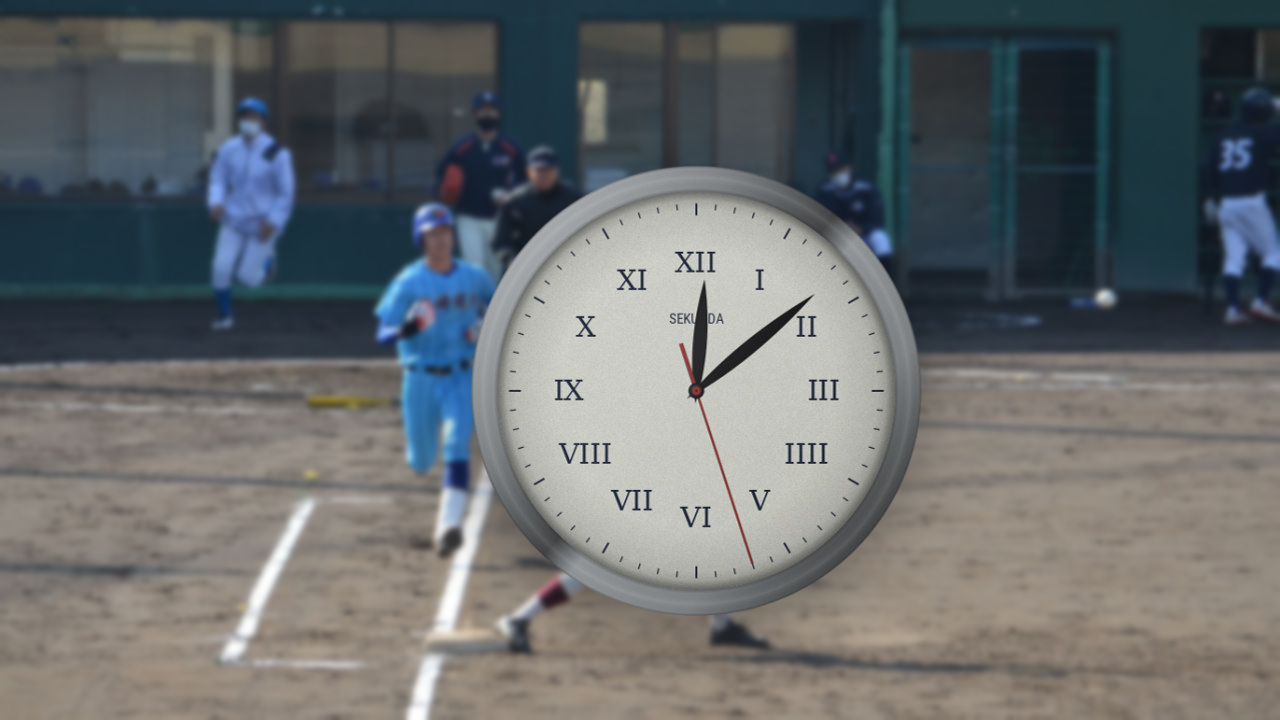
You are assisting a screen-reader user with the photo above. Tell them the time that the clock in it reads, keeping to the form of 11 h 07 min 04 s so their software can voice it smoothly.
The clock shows 12 h 08 min 27 s
